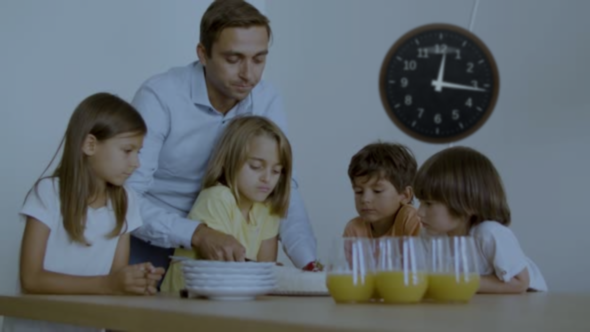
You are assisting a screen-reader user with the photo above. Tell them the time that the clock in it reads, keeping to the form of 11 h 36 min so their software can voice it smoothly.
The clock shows 12 h 16 min
